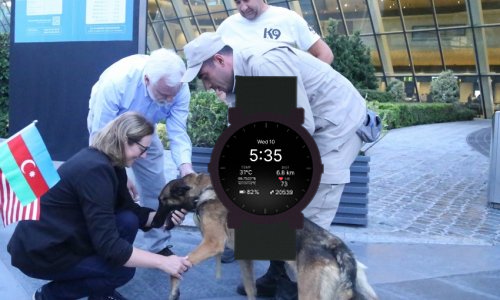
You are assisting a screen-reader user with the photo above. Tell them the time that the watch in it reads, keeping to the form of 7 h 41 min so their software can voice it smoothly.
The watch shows 5 h 35 min
